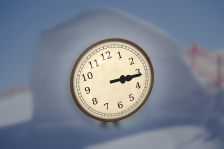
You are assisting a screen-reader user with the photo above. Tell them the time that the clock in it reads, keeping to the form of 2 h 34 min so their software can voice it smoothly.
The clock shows 3 h 16 min
